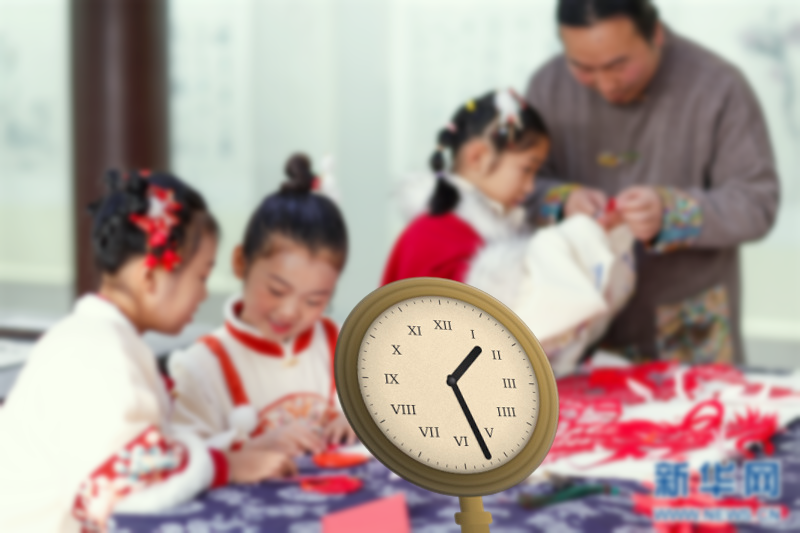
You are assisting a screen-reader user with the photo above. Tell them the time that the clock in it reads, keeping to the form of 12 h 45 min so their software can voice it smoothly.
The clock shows 1 h 27 min
